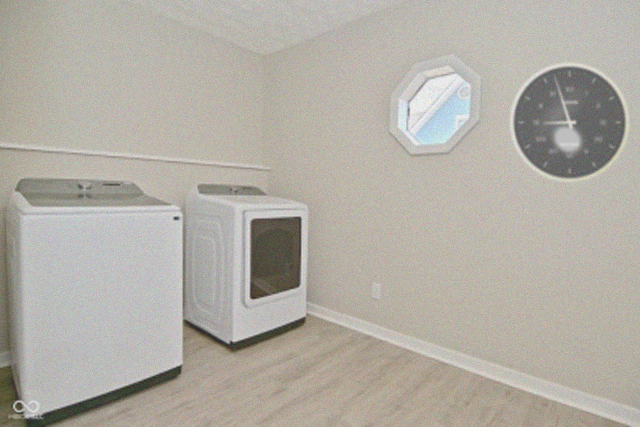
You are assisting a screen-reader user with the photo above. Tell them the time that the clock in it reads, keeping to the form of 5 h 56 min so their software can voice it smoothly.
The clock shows 8 h 57 min
